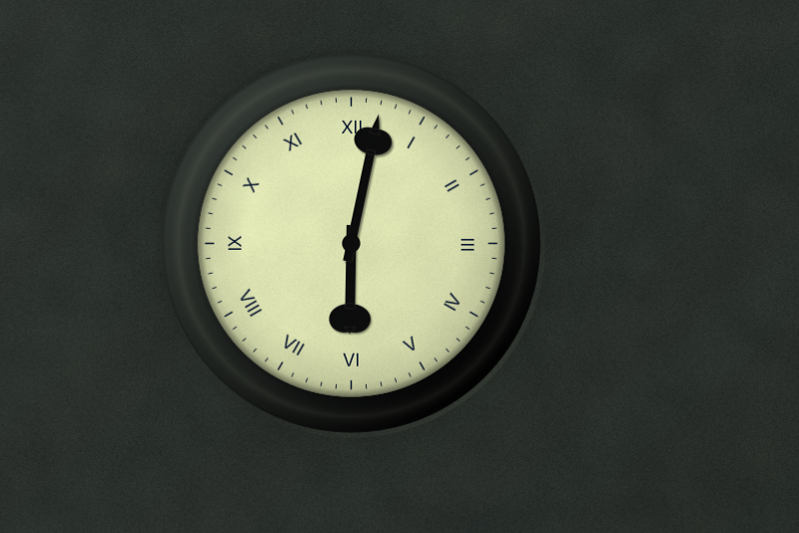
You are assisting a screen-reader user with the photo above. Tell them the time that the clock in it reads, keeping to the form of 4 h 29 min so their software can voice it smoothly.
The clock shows 6 h 02 min
